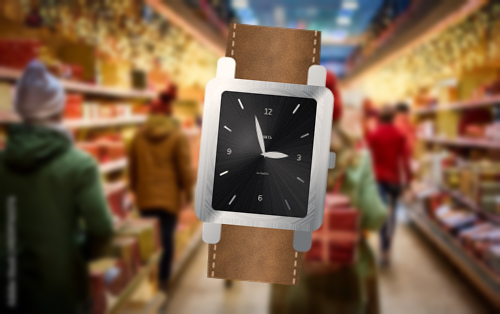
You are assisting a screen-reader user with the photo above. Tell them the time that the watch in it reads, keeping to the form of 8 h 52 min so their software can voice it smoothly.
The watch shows 2 h 57 min
